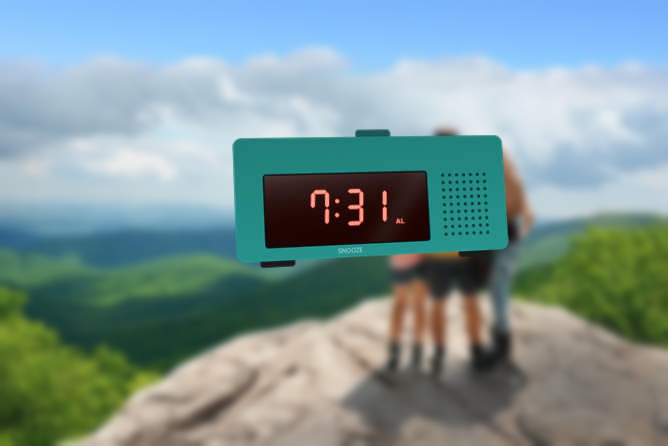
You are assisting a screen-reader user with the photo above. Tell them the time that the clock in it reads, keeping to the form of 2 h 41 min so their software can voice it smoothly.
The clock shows 7 h 31 min
